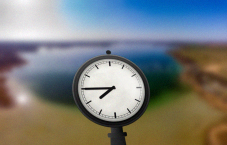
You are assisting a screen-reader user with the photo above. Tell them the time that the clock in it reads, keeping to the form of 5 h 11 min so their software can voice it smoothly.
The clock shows 7 h 45 min
